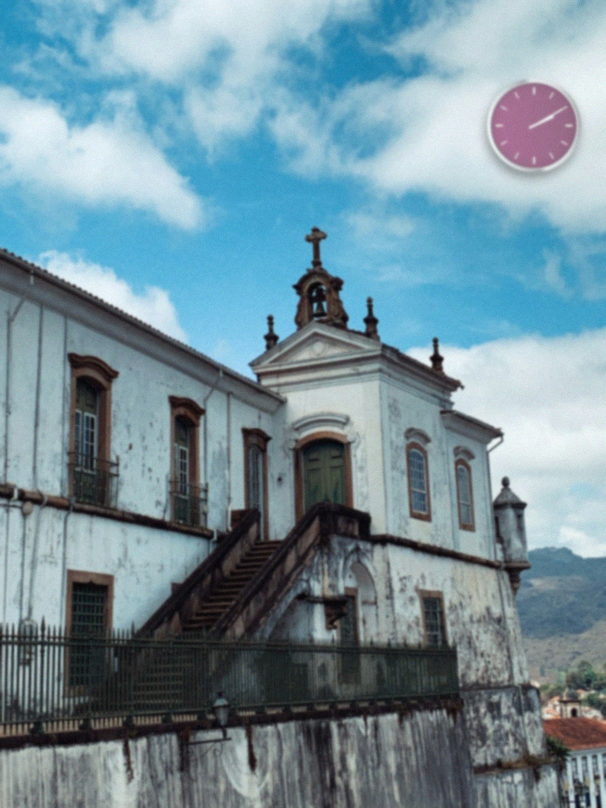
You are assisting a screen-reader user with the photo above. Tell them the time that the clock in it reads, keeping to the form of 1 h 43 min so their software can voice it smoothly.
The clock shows 2 h 10 min
